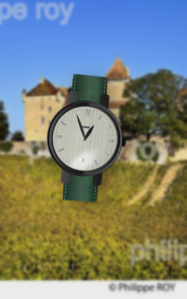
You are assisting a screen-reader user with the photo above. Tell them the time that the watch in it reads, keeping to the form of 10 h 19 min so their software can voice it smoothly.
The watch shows 12 h 56 min
